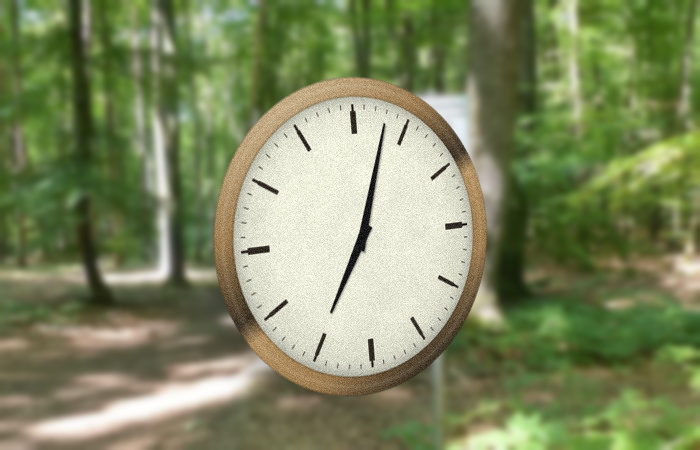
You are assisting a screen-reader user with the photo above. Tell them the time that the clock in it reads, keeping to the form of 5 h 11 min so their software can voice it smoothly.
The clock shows 7 h 03 min
